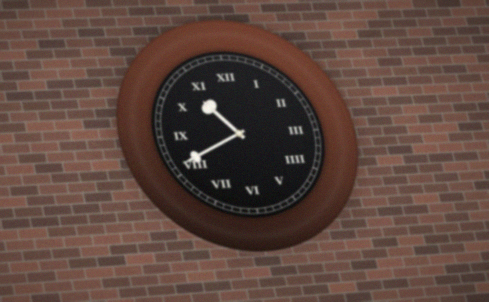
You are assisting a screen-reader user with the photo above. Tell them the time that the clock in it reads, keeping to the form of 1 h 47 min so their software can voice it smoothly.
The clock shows 10 h 41 min
